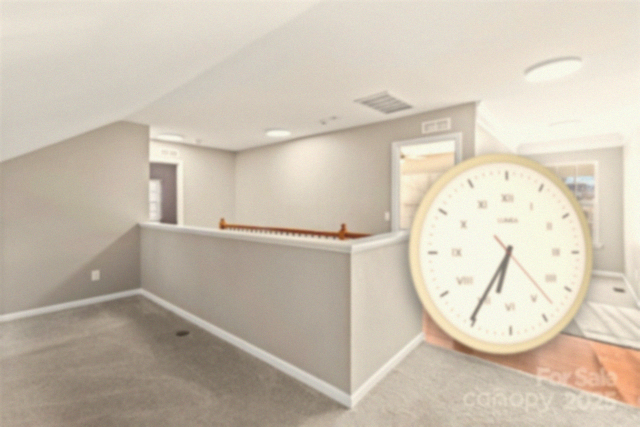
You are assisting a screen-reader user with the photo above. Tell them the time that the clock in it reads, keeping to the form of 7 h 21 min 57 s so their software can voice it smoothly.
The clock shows 6 h 35 min 23 s
